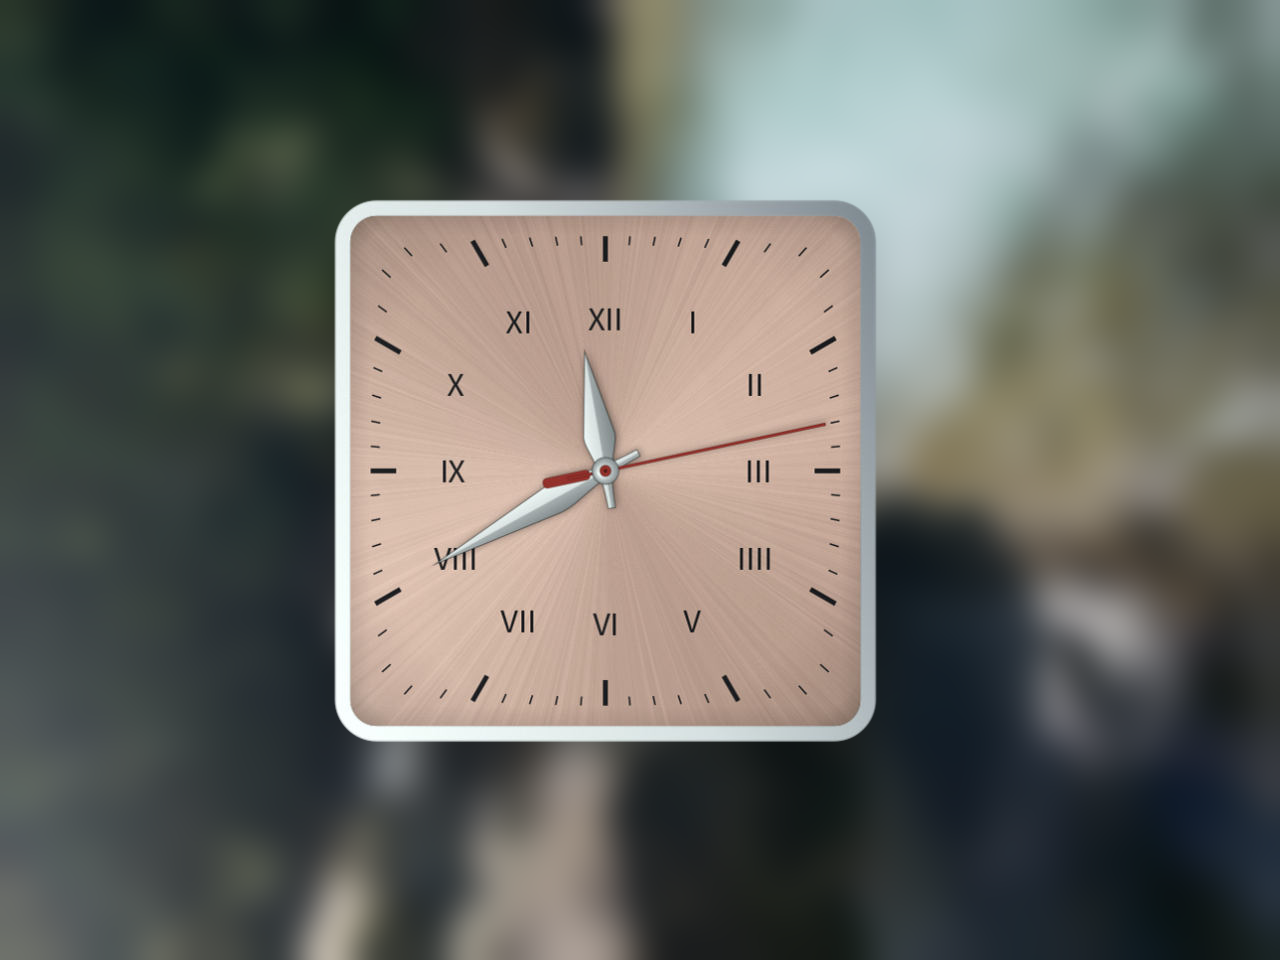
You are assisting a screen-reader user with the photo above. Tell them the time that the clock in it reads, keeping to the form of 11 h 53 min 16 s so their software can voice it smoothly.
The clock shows 11 h 40 min 13 s
